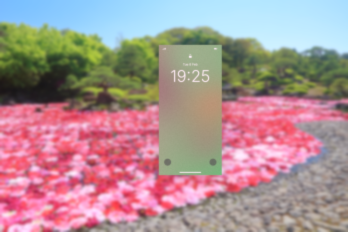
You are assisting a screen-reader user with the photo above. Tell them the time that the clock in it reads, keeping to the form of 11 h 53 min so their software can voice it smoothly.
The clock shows 19 h 25 min
